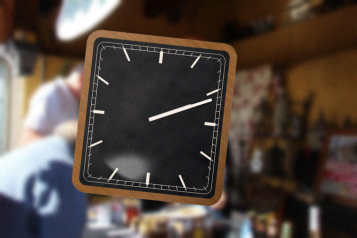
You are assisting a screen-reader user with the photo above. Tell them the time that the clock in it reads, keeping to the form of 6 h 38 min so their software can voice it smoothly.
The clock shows 2 h 11 min
